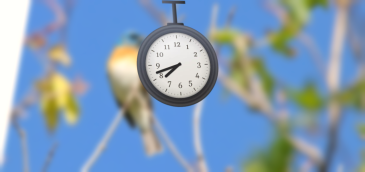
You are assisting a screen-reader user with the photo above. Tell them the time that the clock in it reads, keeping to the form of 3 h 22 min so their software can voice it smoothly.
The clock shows 7 h 42 min
